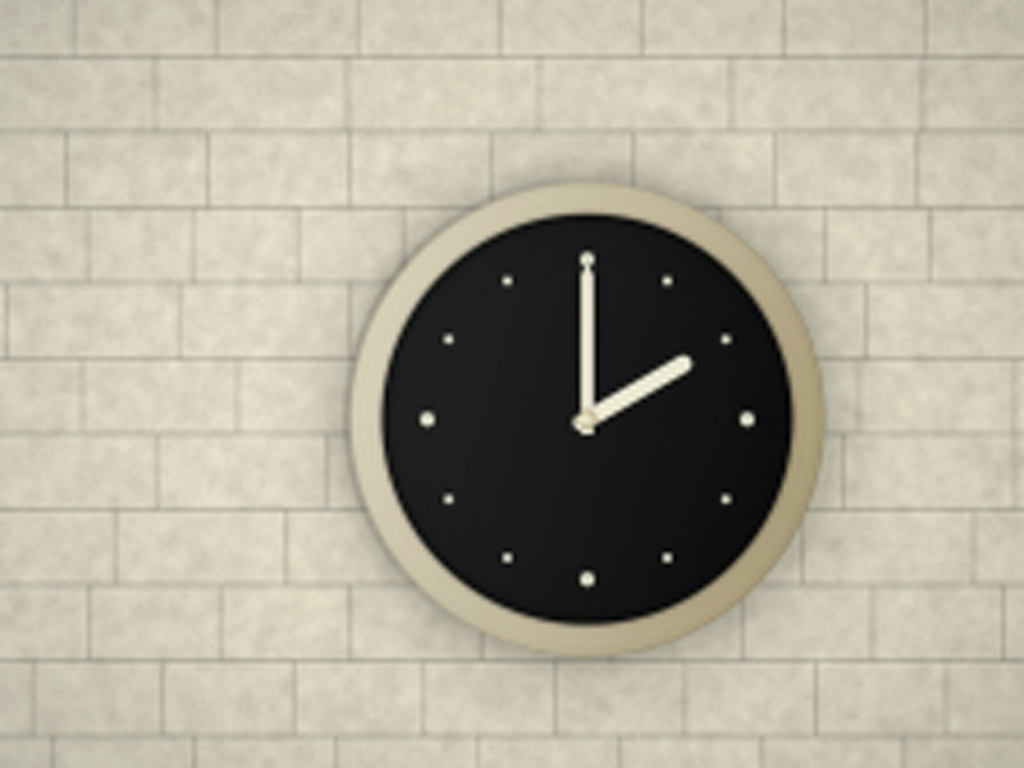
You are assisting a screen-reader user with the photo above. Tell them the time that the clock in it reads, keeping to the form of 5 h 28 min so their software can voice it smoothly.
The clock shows 2 h 00 min
